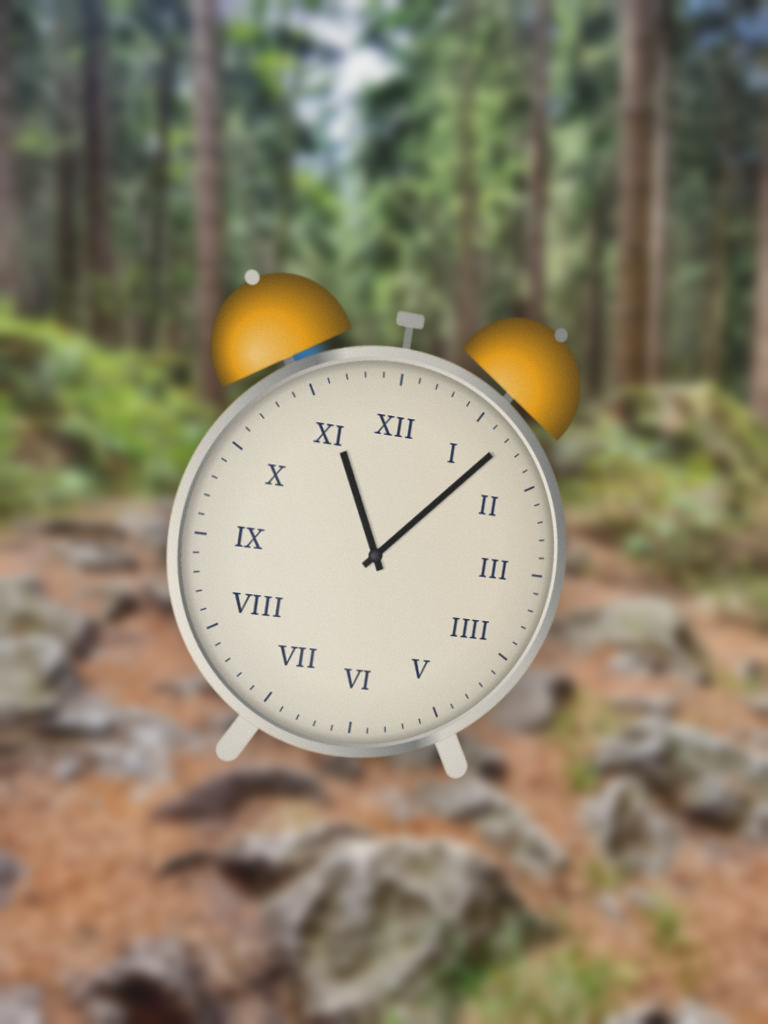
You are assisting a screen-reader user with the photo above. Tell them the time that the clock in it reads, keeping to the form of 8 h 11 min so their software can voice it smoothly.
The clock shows 11 h 07 min
